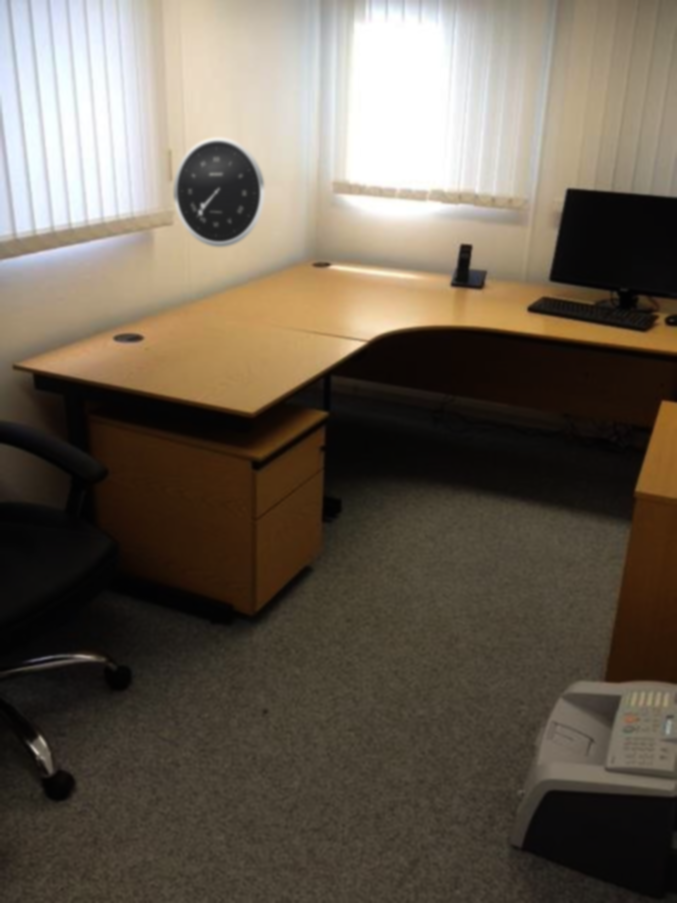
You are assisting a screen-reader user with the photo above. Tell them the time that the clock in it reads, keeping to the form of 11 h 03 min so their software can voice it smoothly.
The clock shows 7 h 37 min
